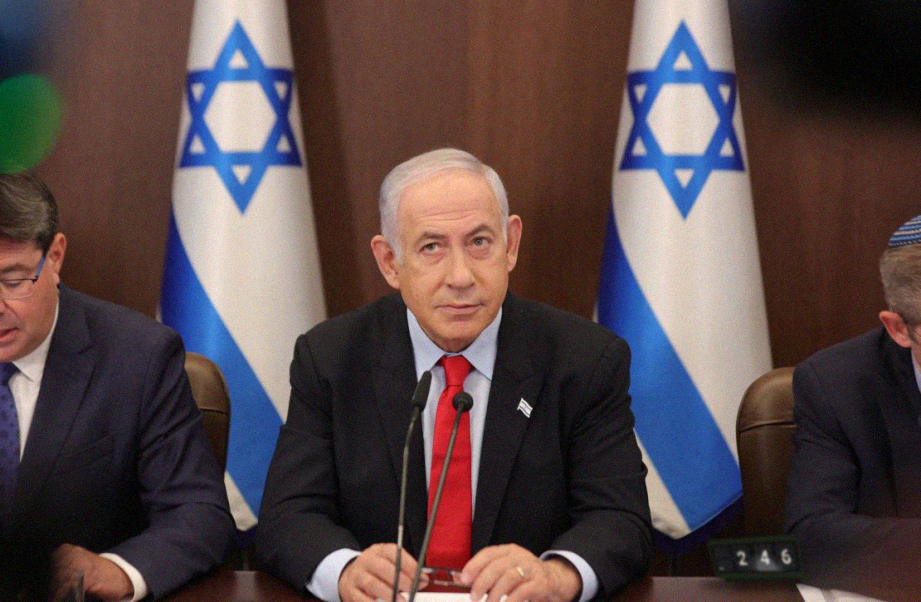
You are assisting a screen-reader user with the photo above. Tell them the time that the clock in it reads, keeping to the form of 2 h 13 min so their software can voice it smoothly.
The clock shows 2 h 46 min
